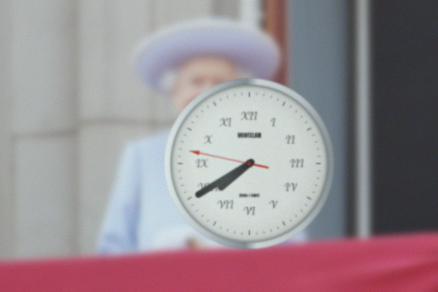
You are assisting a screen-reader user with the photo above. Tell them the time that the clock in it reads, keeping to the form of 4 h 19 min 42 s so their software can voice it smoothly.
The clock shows 7 h 39 min 47 s
